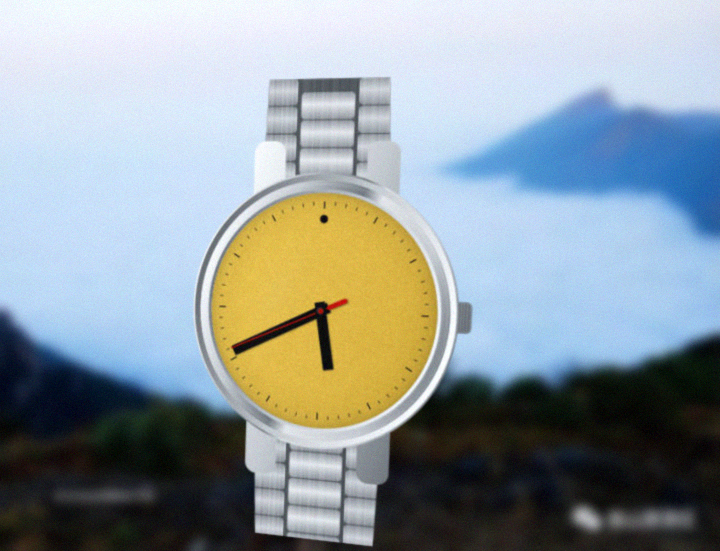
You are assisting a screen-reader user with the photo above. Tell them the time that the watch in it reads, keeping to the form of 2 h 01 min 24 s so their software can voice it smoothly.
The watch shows 5 h 40 min 41 s
